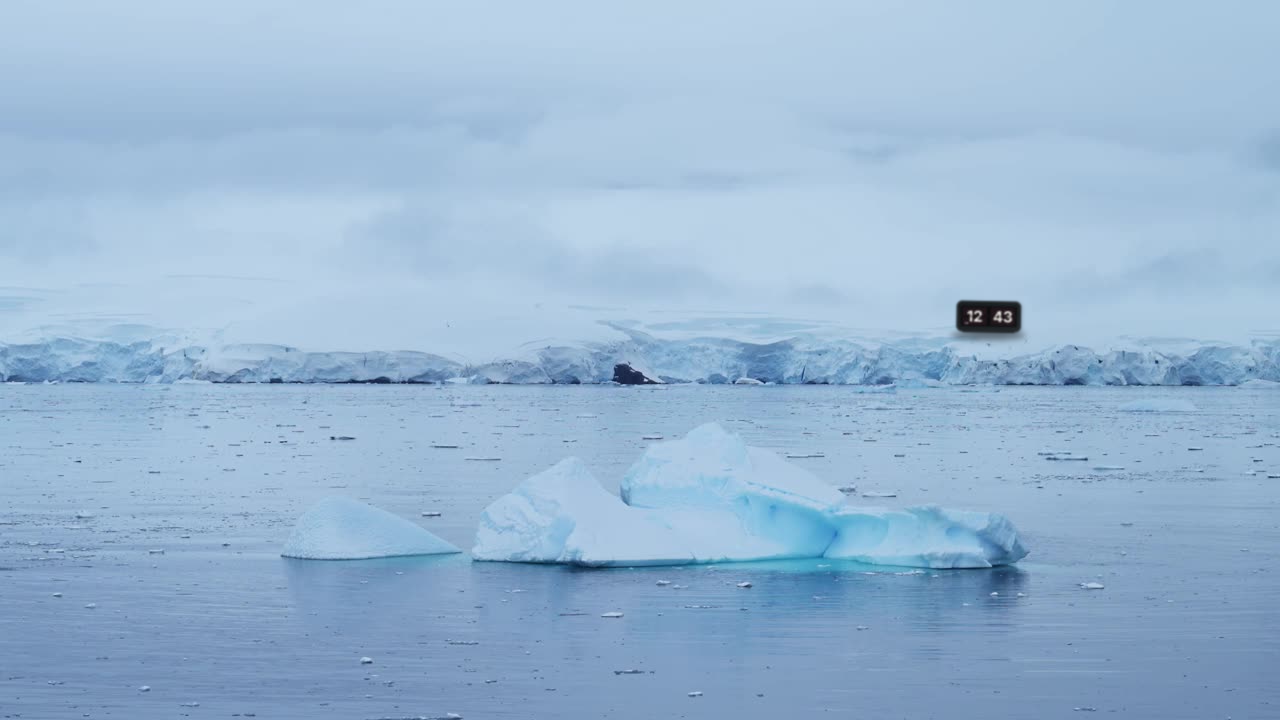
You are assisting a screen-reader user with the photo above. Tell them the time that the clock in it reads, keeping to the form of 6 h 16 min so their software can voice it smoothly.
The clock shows 12 h 43 min
